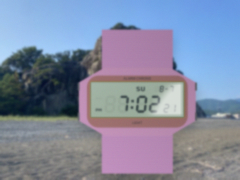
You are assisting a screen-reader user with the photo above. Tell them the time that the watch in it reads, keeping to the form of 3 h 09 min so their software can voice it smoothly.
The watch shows 7 h 02 min
